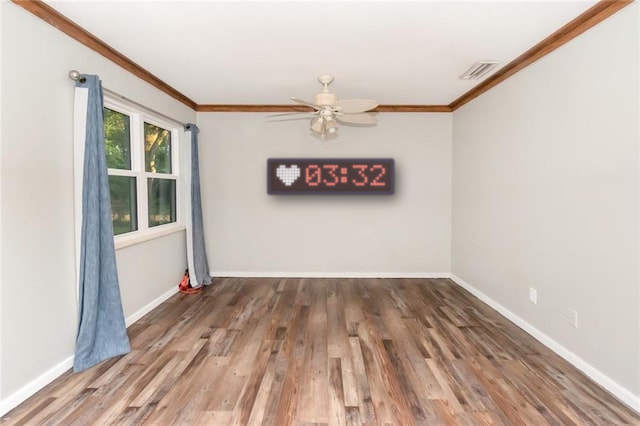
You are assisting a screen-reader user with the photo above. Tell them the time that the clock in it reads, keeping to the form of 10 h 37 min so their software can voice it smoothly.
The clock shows 3 h 32 min
